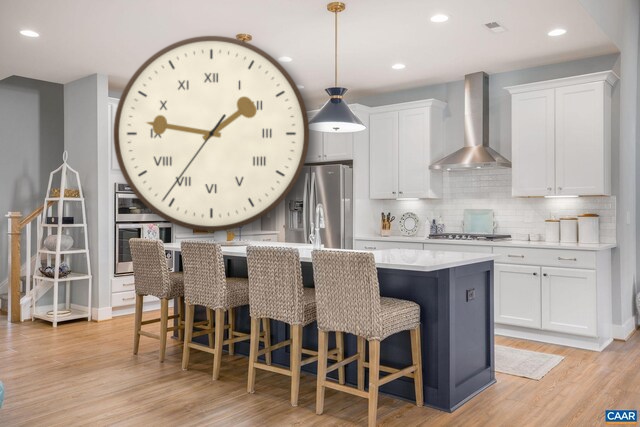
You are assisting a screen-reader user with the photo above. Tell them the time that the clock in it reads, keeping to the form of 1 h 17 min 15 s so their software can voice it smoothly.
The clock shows 1 h 46 min 36 s
